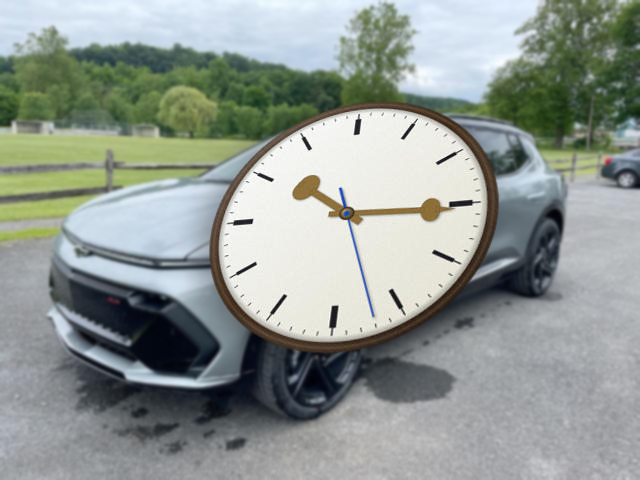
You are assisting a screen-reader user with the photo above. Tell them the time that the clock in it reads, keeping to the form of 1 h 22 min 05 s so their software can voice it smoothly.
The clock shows 10 h 15 min 27 s
